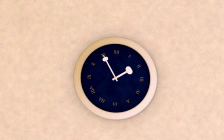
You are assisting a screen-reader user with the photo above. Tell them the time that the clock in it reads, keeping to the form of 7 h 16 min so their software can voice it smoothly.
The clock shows 1 h 55 min
